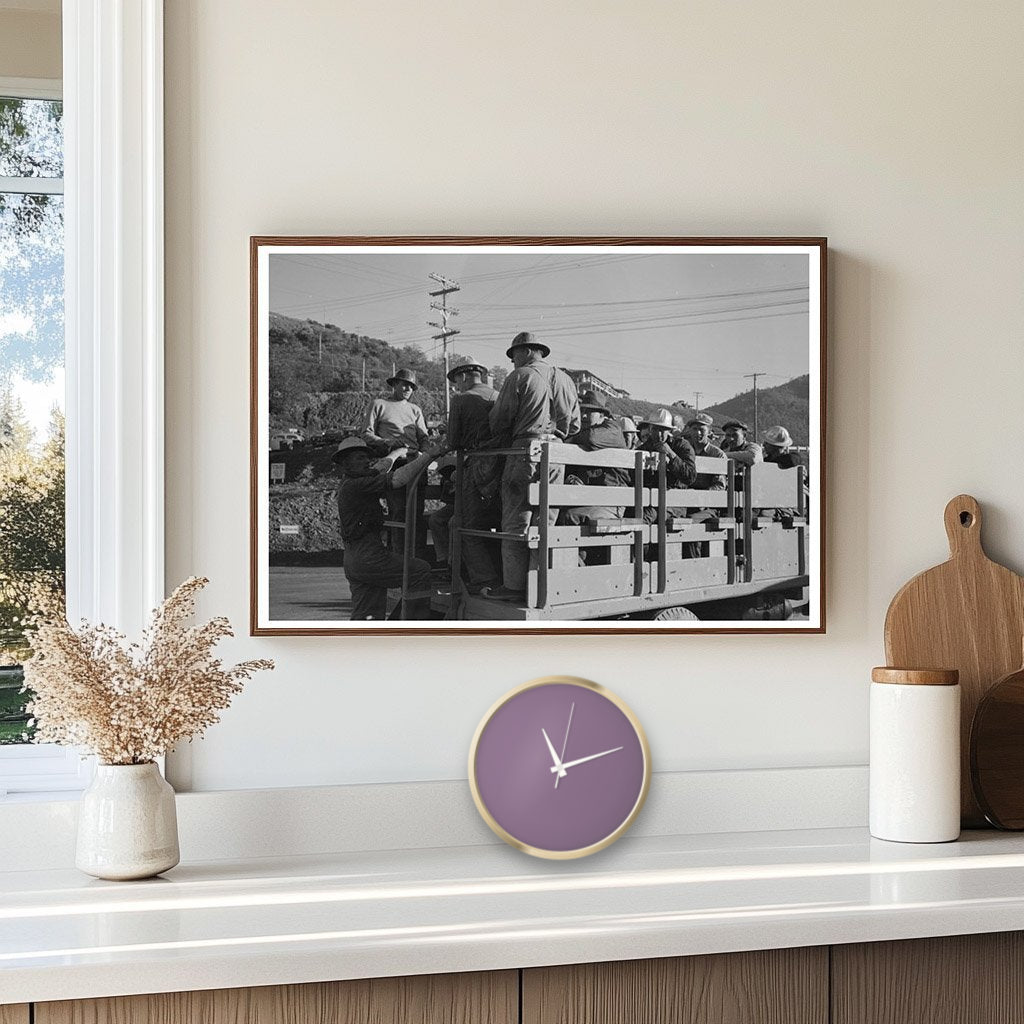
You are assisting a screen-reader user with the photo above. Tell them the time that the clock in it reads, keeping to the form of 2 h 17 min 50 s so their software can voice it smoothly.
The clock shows 11 h 12 min 02 s
